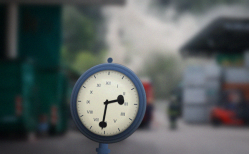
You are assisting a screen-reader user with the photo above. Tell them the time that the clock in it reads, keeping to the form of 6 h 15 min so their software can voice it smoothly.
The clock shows 2 h 31 min
